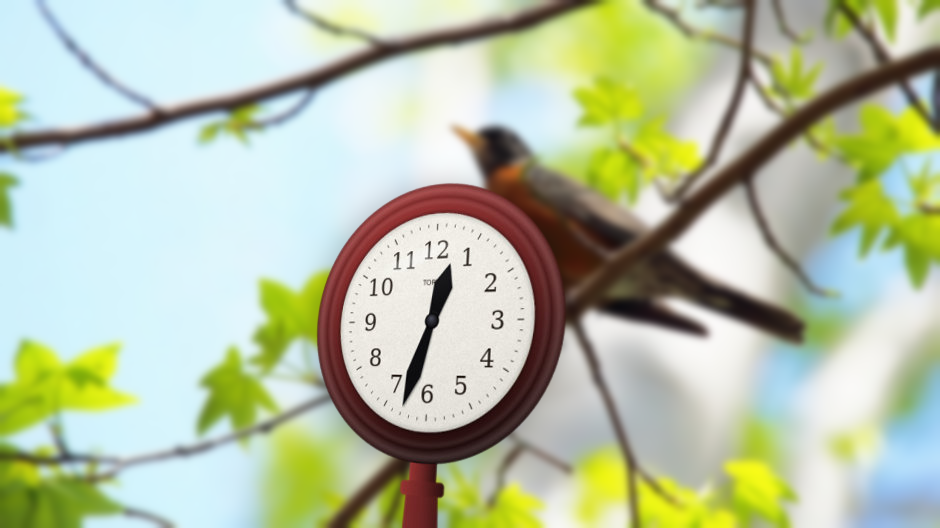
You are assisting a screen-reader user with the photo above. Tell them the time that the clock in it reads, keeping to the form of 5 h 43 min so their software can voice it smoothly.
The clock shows 12 h 33 min
